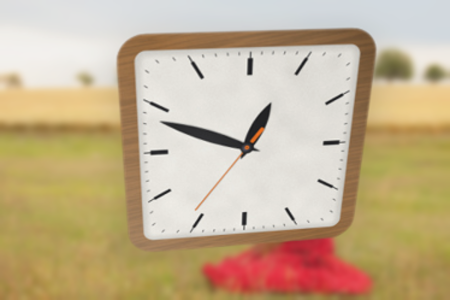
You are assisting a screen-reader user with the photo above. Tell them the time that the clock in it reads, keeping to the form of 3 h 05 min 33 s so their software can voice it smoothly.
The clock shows 12 h 48 min 36 s
